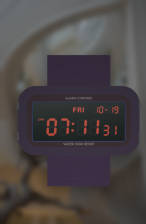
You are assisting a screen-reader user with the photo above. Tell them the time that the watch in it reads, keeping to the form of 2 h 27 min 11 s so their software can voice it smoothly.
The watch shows 7 h 11 min 31 s
